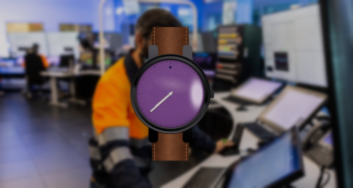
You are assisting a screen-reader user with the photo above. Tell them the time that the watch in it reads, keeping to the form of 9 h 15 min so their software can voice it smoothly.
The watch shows 7 h 38 min
